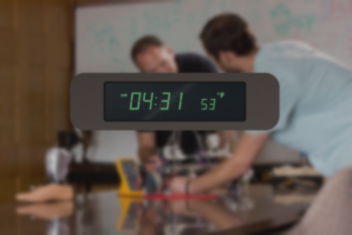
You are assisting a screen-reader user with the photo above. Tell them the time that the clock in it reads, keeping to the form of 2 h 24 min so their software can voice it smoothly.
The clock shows 4 h 31 min
